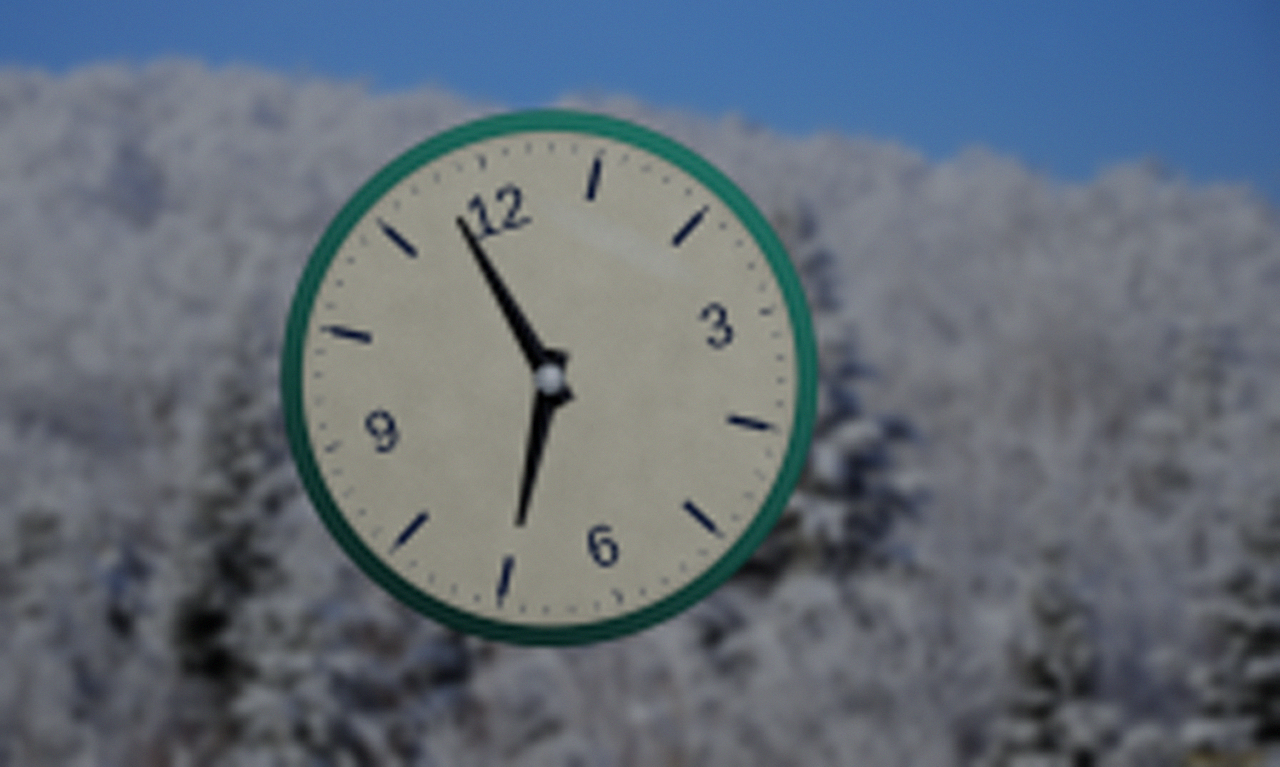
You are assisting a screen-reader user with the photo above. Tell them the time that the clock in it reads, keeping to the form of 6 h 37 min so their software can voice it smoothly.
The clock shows 6 h 58 min
